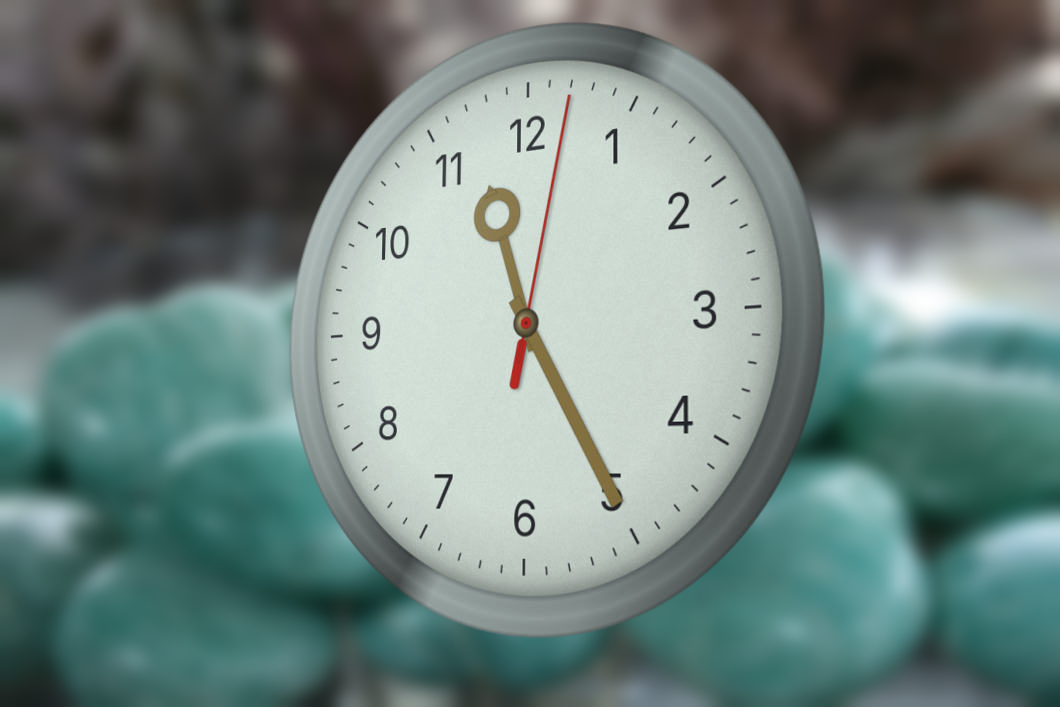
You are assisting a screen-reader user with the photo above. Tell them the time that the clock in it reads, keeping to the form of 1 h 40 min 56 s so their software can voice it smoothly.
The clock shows 11 h 25 min 02 s
